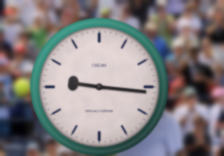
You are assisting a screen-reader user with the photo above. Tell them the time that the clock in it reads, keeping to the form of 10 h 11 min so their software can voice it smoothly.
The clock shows 9 h 16 min
